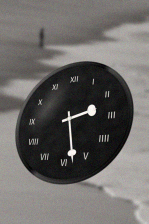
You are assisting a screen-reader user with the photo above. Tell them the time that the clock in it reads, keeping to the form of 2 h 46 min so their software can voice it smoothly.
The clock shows 2 h 28 min
